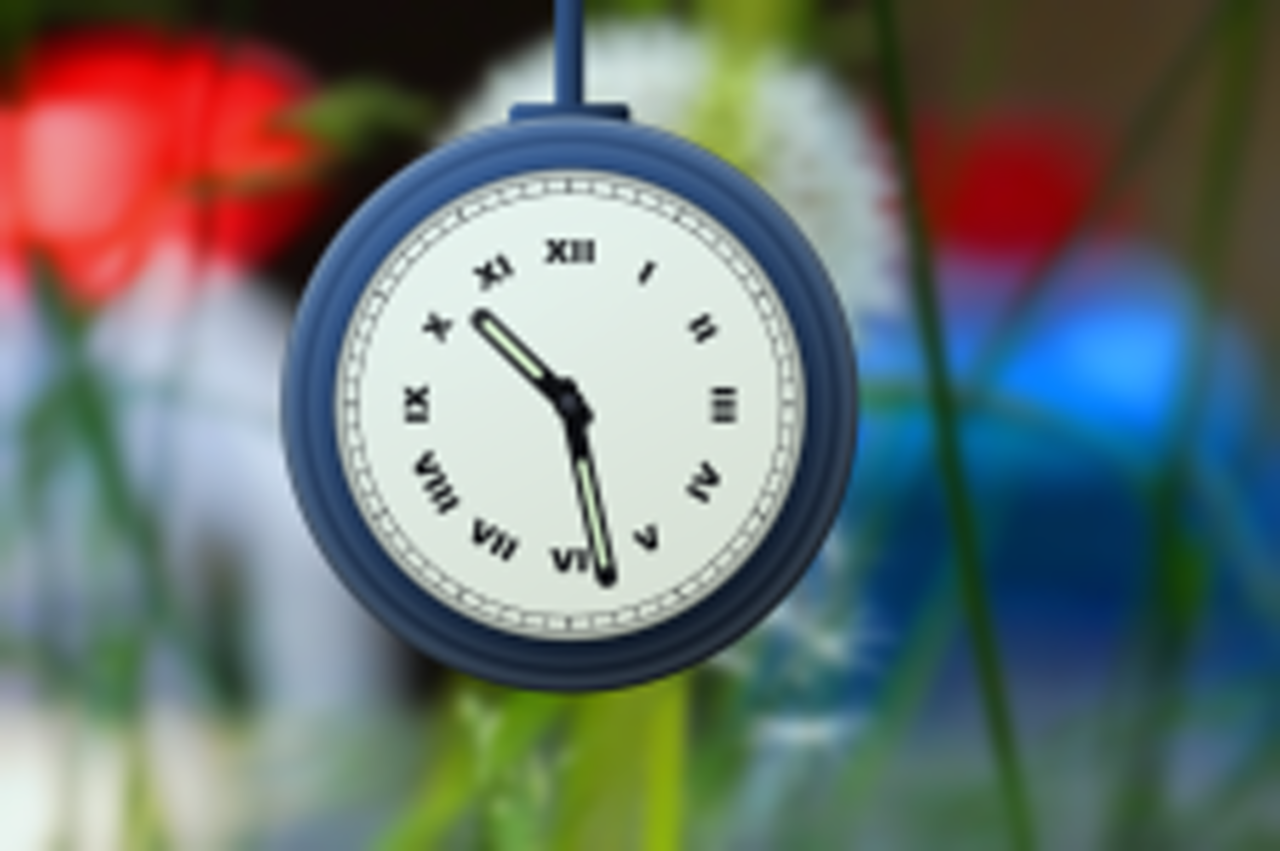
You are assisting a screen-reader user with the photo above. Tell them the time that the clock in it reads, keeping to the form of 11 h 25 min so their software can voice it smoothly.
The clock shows 10 h 28 min
